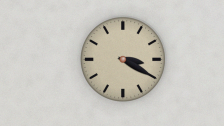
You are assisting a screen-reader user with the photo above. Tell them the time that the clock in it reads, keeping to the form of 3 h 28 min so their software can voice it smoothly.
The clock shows 3 h 20 min
